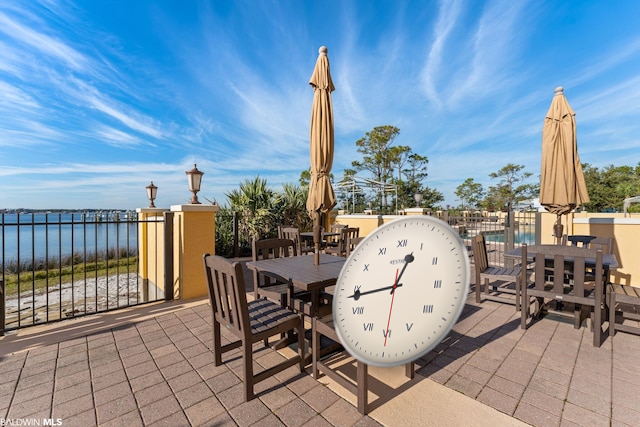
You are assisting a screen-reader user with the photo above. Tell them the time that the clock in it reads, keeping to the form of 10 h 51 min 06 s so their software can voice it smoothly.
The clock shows 12 h 43 min 30 s
